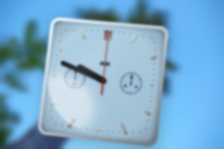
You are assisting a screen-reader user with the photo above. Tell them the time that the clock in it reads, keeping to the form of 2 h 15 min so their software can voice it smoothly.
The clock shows 9 h 48 min
